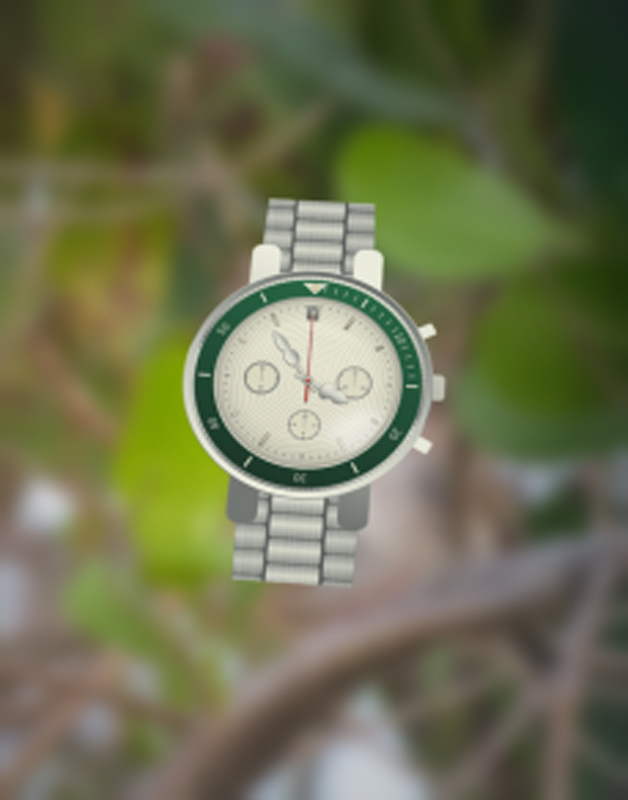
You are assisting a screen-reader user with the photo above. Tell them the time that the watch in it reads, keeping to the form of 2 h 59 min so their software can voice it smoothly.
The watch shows 3 h 54 min
